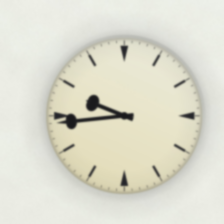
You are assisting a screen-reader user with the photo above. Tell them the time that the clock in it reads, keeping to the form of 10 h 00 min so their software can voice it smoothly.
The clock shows 9 h 44 min
